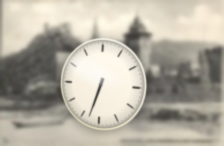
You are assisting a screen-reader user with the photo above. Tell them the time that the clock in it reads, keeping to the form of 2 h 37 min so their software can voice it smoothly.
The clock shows 6 h 33 min
